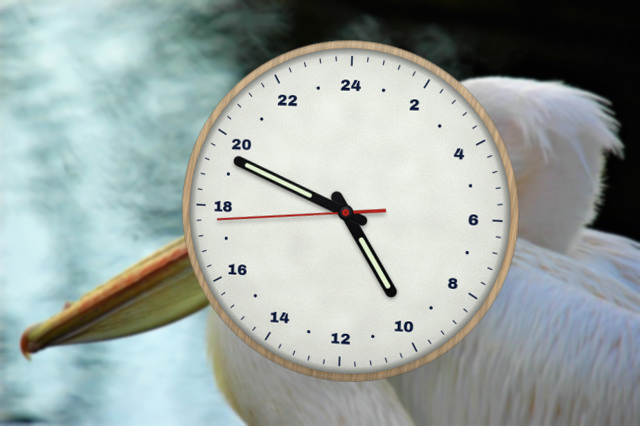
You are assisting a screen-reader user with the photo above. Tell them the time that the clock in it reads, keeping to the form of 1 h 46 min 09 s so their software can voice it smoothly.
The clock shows 9 h 48 min 44 s
